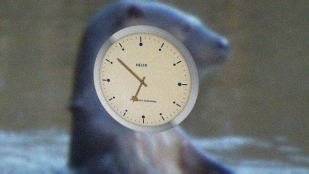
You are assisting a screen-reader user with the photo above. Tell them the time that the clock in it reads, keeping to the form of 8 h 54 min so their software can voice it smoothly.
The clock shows 6 h 52 min
